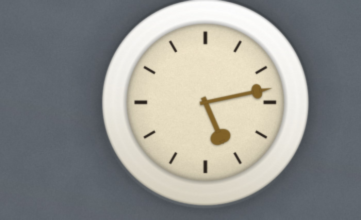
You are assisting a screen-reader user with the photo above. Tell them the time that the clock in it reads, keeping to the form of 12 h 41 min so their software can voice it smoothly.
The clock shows 5 h 13 min
